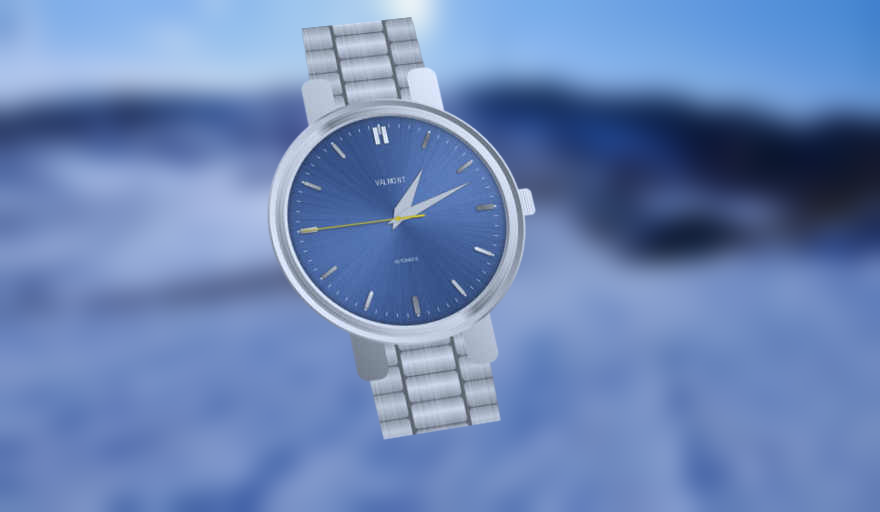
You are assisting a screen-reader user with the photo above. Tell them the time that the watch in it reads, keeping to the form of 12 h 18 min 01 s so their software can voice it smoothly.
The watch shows 1 h 11 min 45 s
